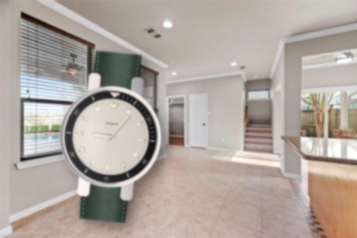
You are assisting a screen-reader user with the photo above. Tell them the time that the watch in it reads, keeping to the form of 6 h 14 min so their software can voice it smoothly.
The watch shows 9 h 06 min
